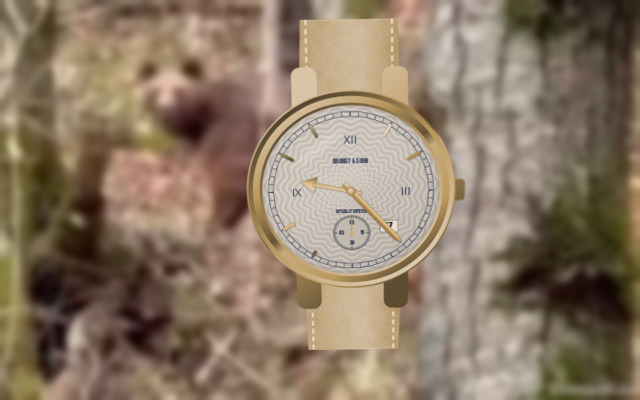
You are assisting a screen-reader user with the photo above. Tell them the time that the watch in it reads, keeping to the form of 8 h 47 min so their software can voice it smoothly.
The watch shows 9 h 23 min
